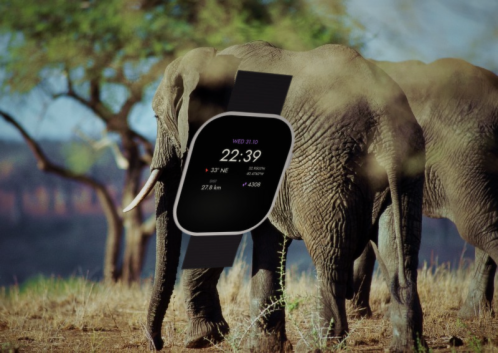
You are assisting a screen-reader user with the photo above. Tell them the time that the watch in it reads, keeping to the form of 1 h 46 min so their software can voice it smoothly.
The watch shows 22 h 39 min
